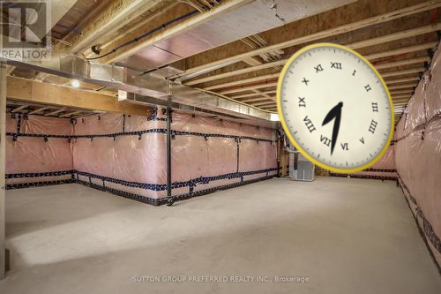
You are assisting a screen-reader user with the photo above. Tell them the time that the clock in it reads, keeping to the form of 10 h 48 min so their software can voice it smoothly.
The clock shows 7 h 33 min
